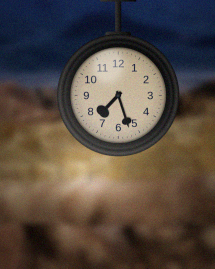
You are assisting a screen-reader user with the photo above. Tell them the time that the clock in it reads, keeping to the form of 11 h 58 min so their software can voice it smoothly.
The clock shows 7 h 27 min
